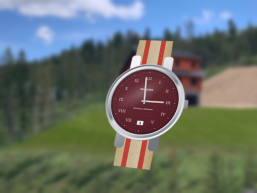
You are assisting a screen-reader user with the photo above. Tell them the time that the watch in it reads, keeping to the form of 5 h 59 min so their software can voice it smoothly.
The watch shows 2 h 59 min
